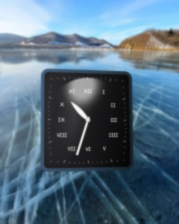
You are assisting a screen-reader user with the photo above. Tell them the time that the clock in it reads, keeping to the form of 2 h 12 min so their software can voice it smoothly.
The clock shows 10 h 33 min
